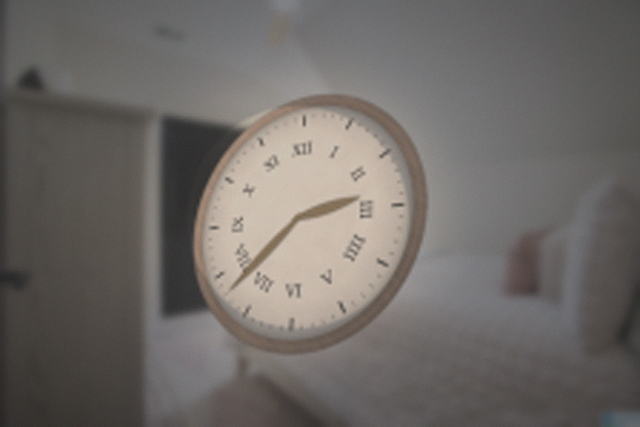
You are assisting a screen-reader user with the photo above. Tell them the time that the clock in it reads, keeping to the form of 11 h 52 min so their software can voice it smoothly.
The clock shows 2 h 38 min
